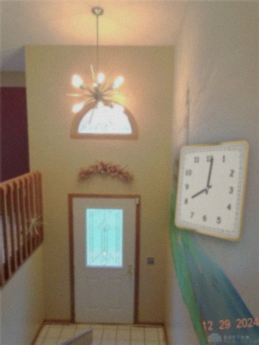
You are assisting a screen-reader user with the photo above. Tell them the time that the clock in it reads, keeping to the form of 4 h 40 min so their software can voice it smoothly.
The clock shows 8 h 01 min
